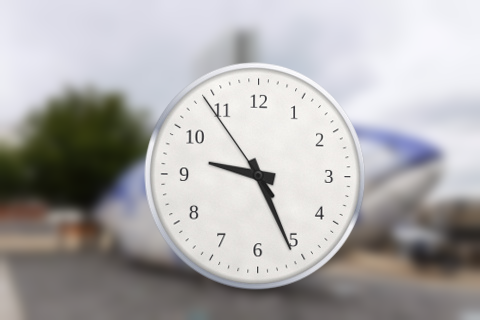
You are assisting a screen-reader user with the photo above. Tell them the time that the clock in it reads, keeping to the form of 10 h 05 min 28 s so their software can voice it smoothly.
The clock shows 9 h 25 min 54 s
